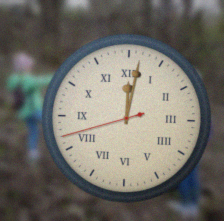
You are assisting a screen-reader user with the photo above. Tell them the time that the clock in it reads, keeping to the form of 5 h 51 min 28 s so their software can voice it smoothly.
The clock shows 12 h 01 min 42 s
